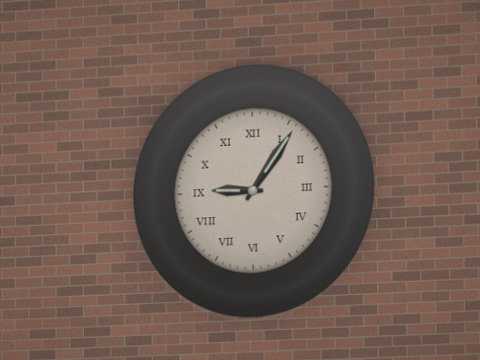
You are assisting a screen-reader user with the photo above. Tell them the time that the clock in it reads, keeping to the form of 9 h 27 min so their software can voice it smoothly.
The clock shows 9 h 06 min
